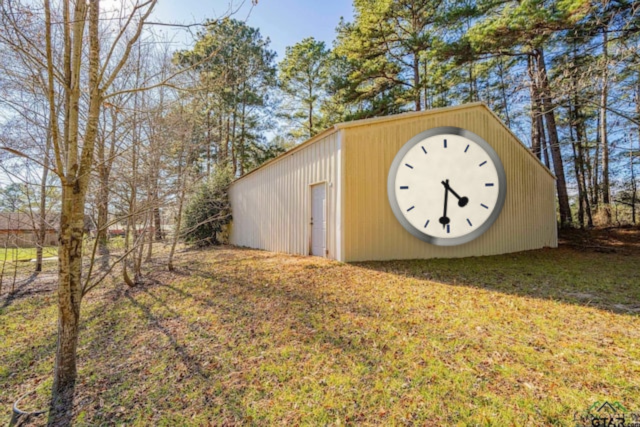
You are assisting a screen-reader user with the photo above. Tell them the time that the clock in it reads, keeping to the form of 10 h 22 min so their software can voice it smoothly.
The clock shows 4 h 31 min
